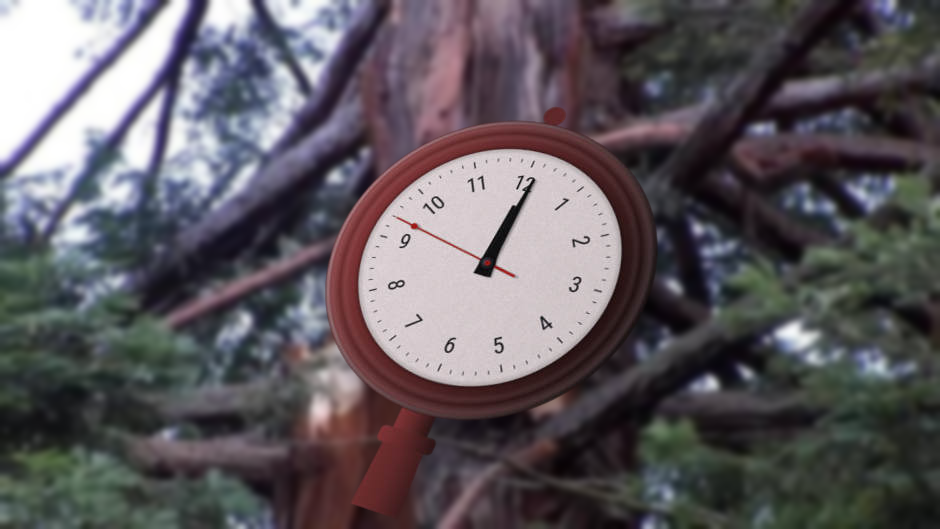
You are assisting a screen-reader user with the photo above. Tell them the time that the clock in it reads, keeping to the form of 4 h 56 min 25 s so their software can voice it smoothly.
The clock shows 12 h 00 min 47 s
